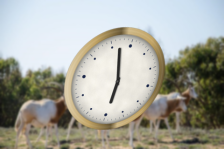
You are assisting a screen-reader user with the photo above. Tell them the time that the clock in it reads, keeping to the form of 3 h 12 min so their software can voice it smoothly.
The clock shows 5 h 57 min
